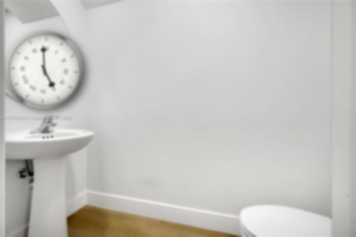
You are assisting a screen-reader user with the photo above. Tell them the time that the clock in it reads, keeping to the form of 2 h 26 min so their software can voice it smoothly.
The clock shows 4 h 59 min
